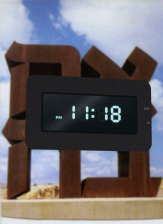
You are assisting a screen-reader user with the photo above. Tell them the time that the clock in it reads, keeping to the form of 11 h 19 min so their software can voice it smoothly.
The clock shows 11 h 18 min
